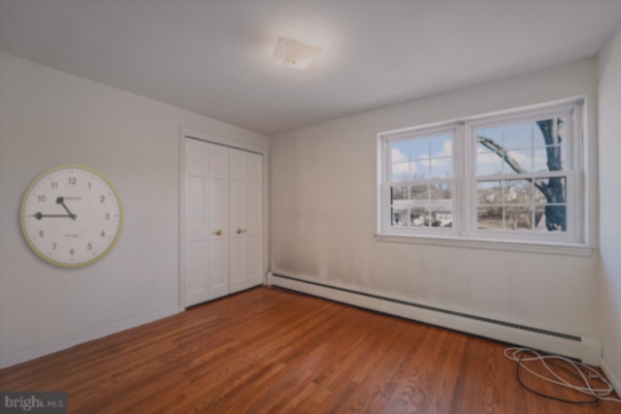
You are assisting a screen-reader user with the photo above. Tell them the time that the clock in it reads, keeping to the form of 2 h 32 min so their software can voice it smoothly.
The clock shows 10 h 45 min
